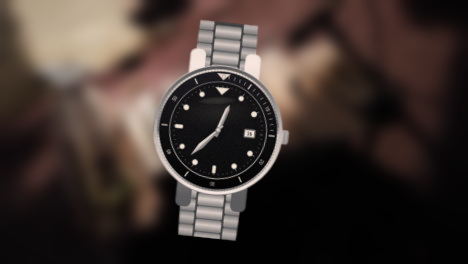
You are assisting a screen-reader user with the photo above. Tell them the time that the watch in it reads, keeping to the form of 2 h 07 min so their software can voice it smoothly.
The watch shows 12 h 37 min
